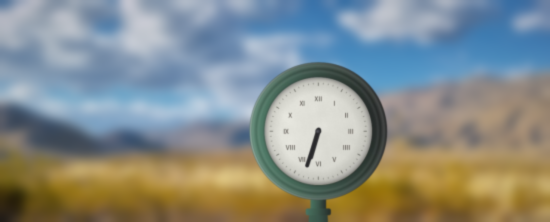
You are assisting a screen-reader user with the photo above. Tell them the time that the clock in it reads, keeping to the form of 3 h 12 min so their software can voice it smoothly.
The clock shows 6 h 33 min
